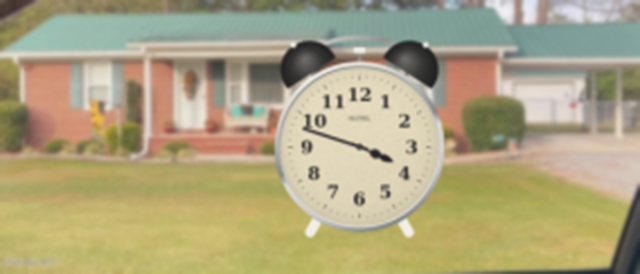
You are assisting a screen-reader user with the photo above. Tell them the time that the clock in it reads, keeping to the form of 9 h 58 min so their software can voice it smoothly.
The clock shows 3 h 48 min
